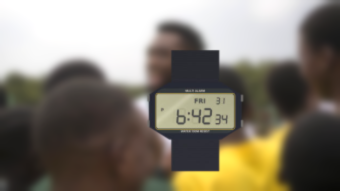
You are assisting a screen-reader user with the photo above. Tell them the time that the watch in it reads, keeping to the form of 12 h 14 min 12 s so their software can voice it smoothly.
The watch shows 6 h 42 min 34 s
